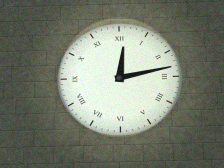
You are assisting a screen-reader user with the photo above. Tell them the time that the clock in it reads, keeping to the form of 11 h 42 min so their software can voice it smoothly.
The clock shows 12 h 13 min
